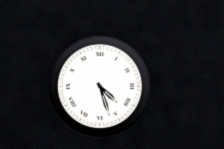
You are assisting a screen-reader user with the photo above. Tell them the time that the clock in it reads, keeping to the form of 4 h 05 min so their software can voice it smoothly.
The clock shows 4 h 27 min
